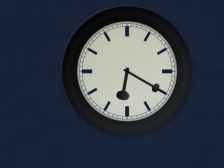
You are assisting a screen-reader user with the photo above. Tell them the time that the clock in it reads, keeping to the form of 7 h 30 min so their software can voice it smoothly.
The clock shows 6 h 20 min
